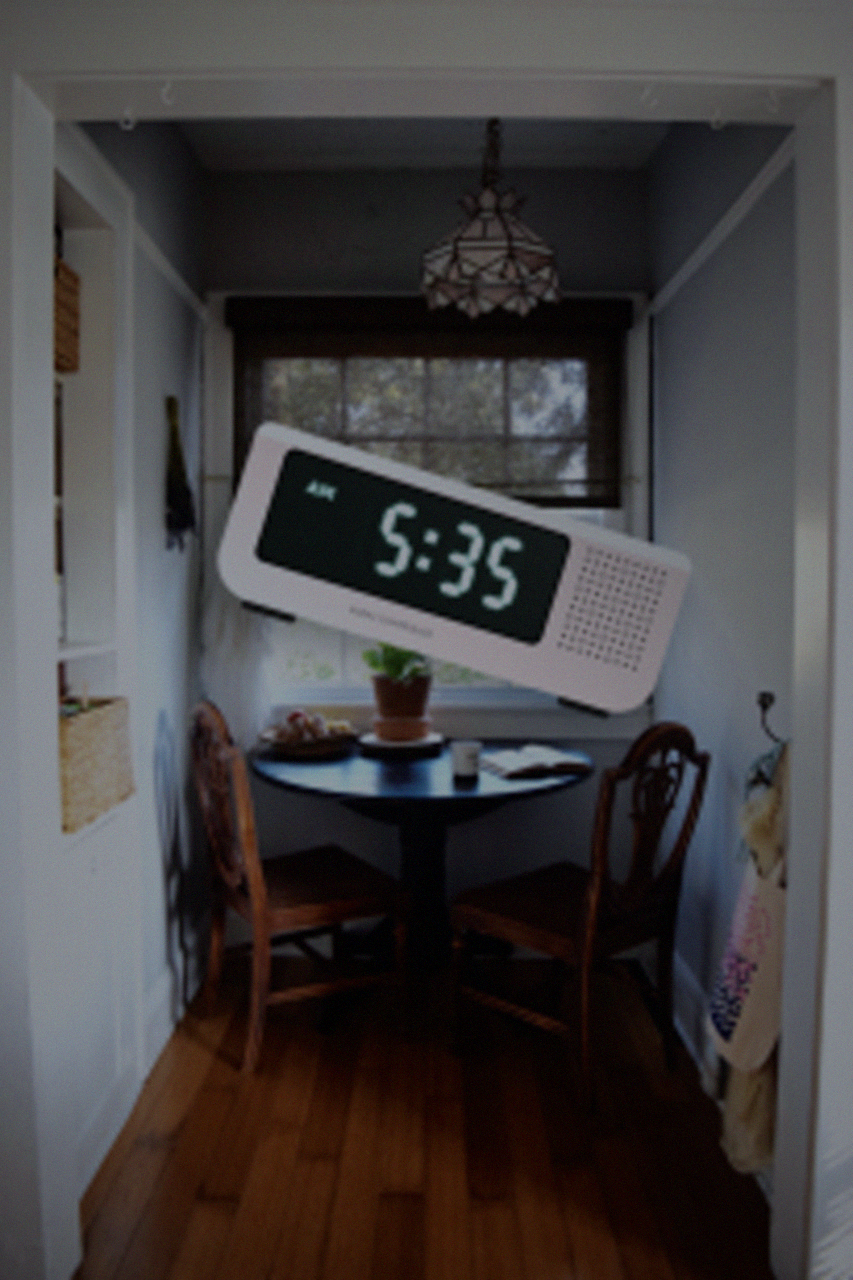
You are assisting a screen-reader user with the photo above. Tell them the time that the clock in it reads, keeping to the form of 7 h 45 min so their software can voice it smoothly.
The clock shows 5 h 35 min
